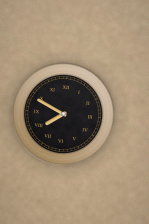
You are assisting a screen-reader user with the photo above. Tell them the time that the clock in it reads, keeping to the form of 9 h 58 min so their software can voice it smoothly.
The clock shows 7 h 49 min
